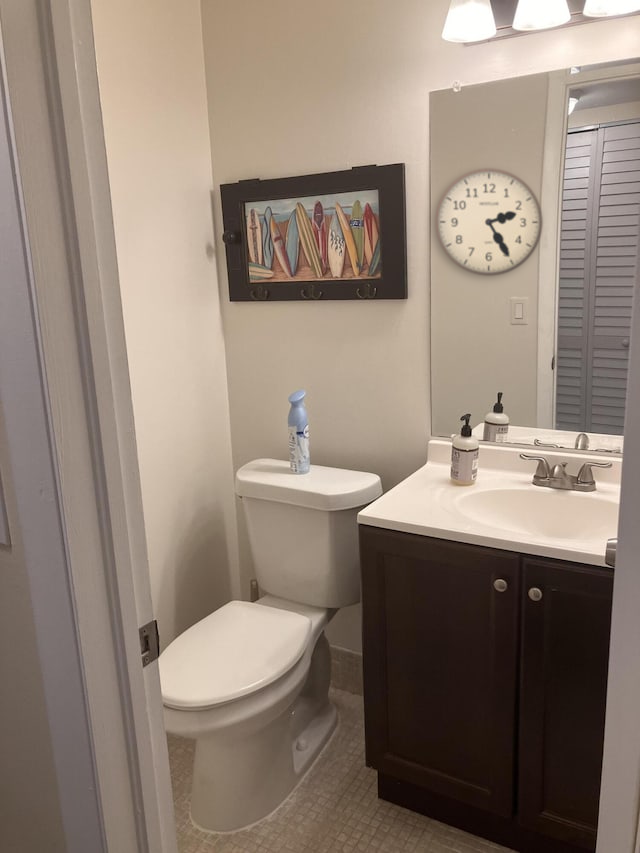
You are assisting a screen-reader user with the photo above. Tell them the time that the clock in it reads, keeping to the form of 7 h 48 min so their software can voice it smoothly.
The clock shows 2 h 25 min
